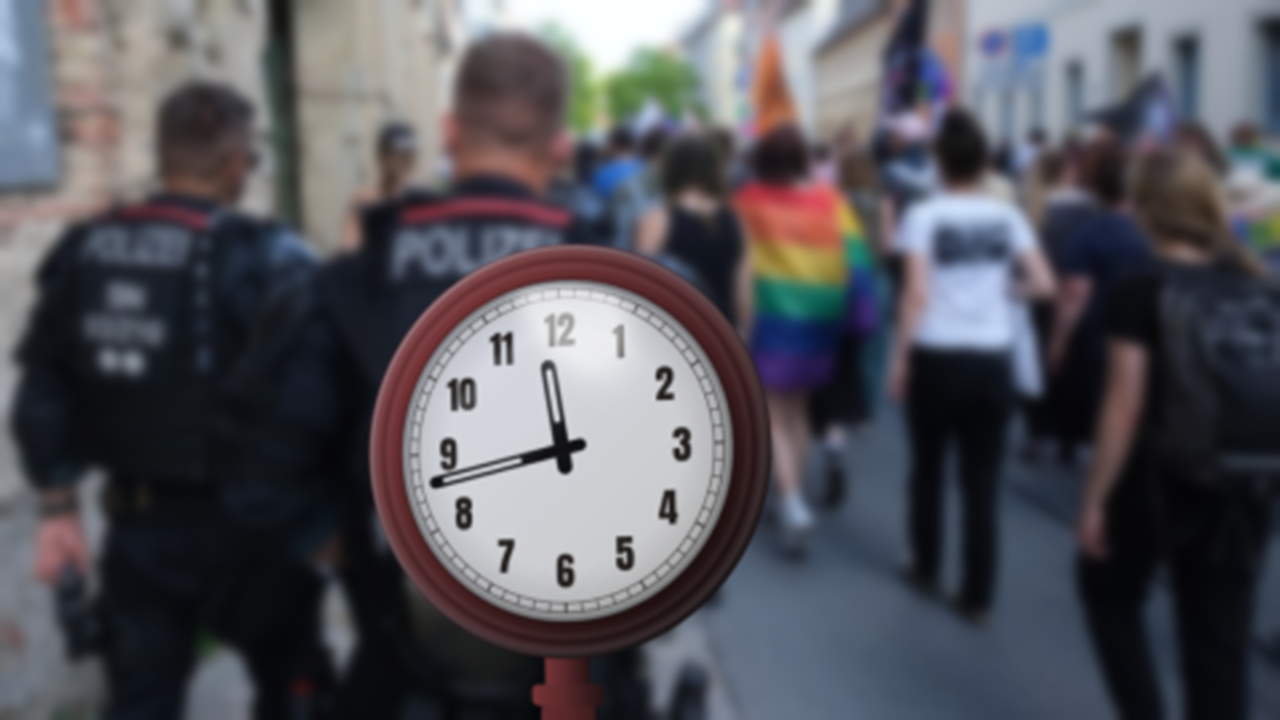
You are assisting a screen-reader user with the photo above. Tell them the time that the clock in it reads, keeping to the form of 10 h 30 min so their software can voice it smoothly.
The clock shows 11 h 43 min
